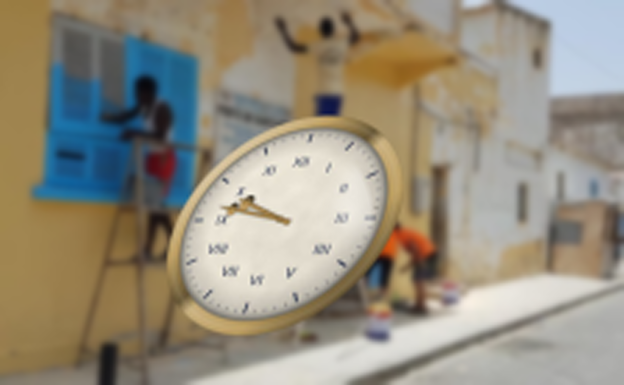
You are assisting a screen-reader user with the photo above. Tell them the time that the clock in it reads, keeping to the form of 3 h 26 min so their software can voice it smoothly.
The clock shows 9 h 47 min
